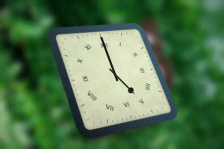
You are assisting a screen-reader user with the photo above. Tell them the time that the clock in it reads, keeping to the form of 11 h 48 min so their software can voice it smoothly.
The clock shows 5 h 00 min
